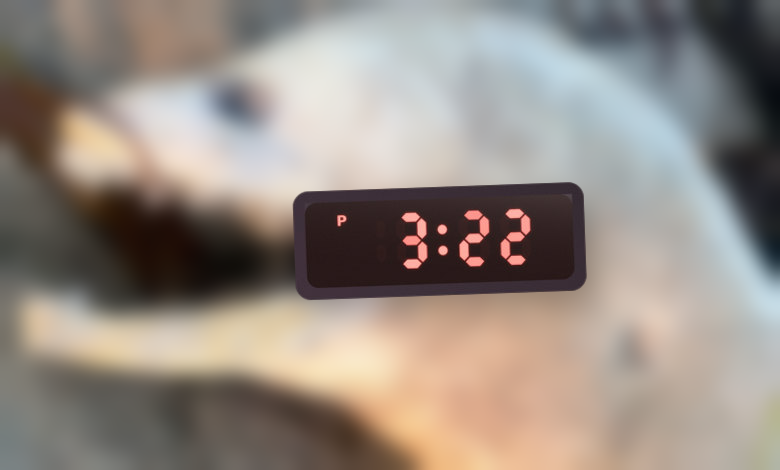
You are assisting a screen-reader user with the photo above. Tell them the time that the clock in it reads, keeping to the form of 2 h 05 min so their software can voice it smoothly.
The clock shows 3 h 22 min
